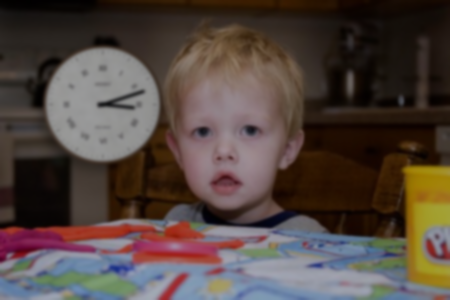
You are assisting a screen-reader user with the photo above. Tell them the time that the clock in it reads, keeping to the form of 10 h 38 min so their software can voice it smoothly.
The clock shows 3 h 12 min
